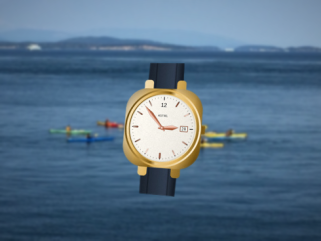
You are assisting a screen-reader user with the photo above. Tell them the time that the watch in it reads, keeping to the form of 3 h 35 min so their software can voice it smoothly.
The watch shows 2 h 53 min
